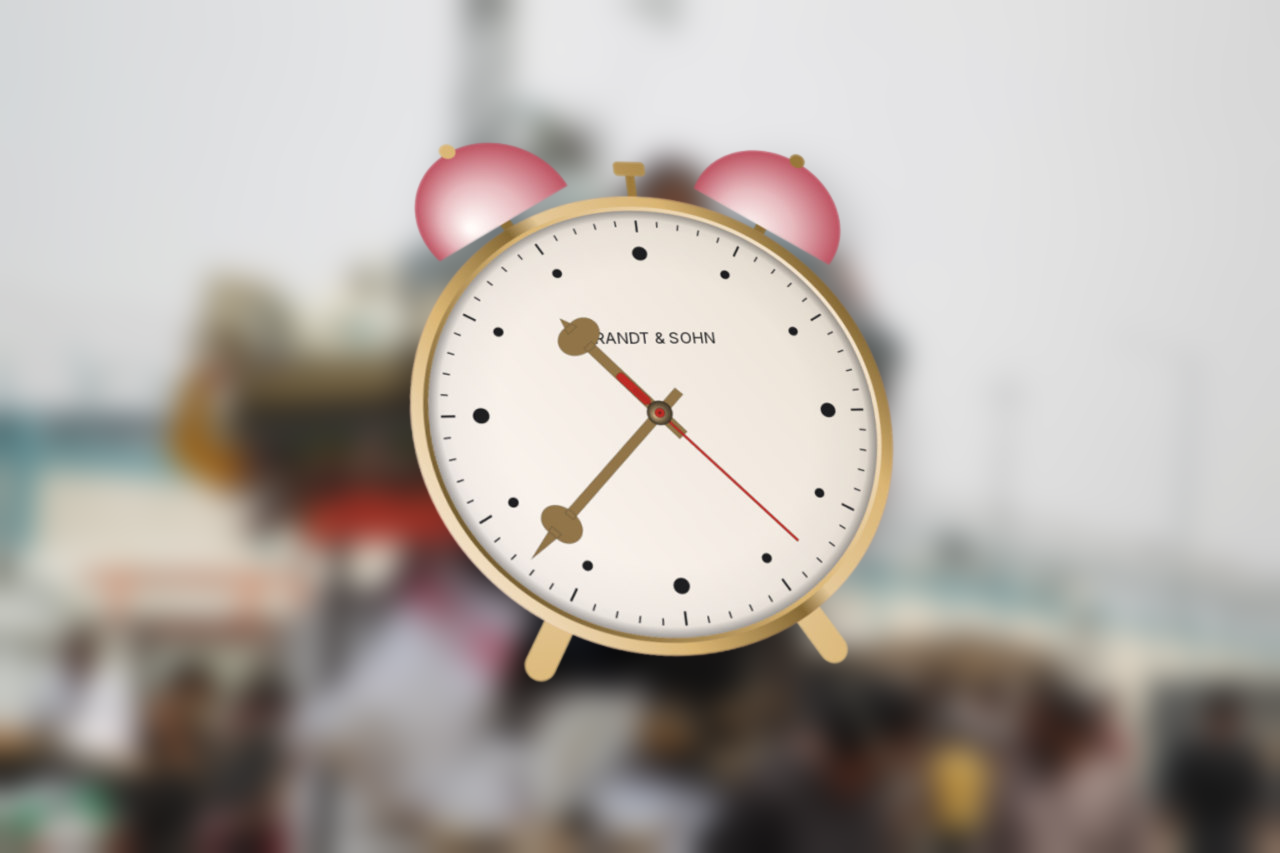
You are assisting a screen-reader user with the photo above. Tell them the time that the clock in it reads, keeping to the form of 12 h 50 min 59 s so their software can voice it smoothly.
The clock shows 10 h 37 min 23 s
